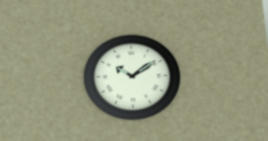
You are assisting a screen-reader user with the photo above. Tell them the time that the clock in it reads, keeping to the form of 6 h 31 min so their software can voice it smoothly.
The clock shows 10 h 09 min
